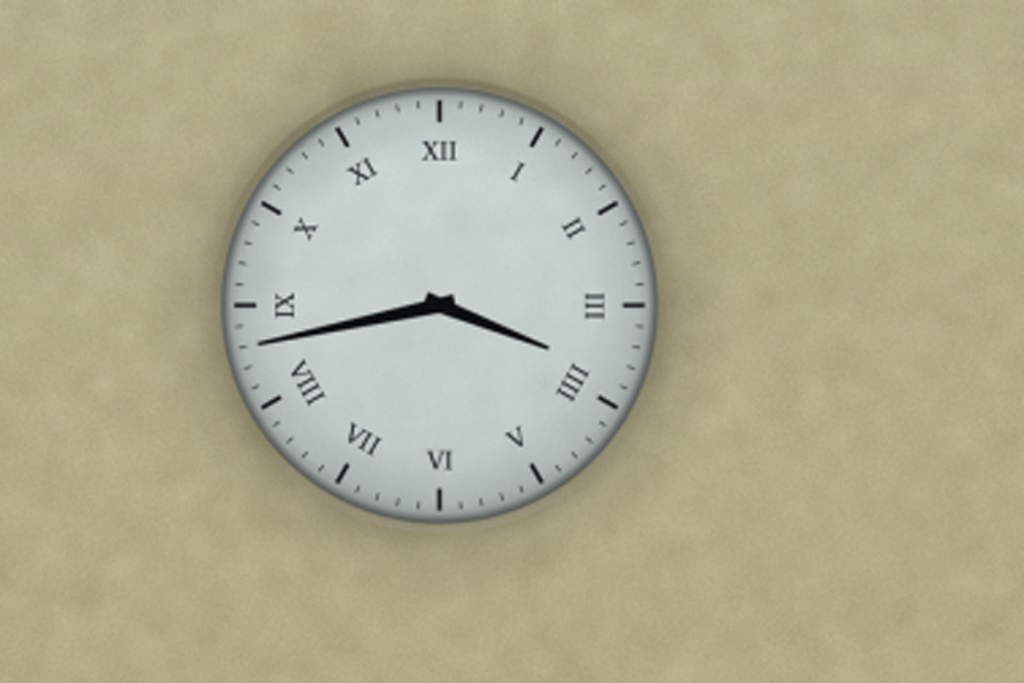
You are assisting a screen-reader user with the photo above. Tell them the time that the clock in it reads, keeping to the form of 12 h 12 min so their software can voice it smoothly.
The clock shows 3 h 43 min
